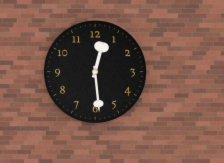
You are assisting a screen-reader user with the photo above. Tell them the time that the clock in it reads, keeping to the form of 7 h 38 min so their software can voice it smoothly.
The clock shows 12 h 29 min
